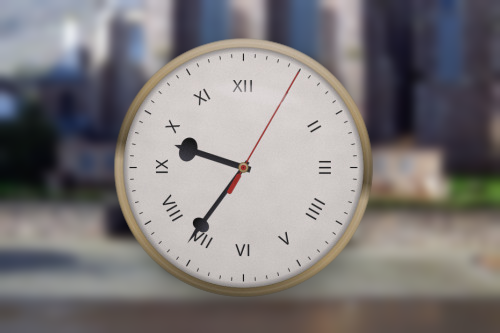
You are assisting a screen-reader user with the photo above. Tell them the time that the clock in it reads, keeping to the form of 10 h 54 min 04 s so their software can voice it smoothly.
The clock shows 9 h 36 min 05 s
